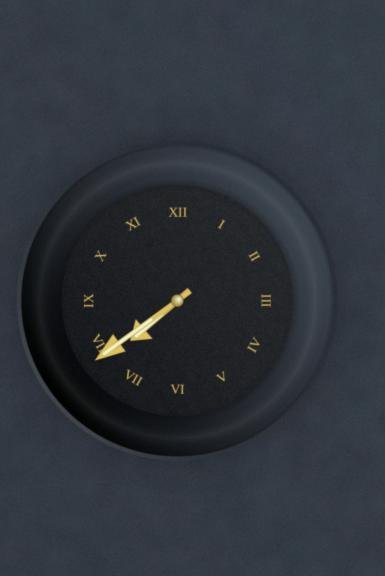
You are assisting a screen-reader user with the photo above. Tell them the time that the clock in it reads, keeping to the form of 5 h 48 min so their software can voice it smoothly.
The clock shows 7 h 39 min
